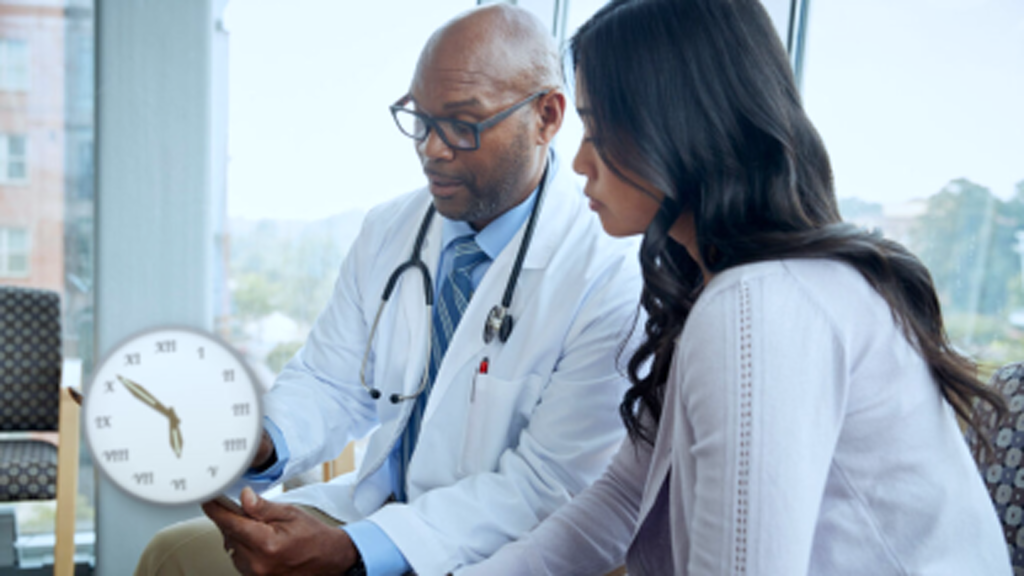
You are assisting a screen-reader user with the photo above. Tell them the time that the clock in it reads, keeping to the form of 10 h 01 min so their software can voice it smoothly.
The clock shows 5 h 52 min
